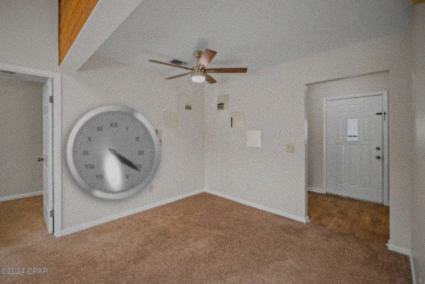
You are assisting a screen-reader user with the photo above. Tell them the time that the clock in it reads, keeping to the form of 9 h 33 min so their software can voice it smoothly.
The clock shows 4 h 21 min
